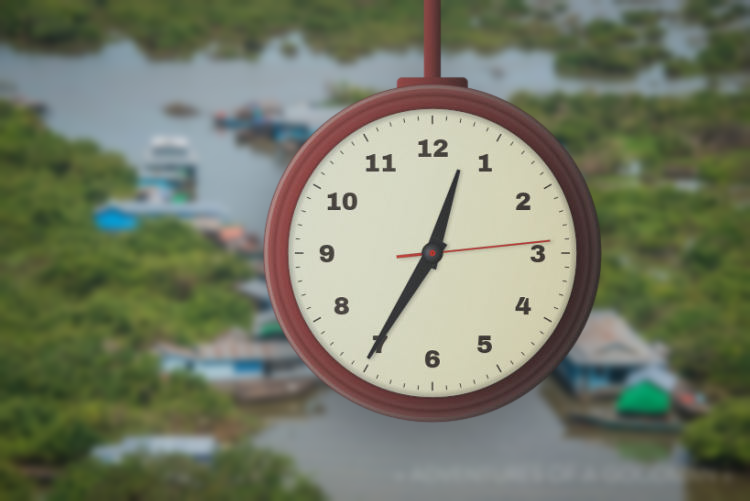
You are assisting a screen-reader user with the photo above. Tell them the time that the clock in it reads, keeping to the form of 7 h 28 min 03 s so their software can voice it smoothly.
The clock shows 12 h 35 min 14 s
